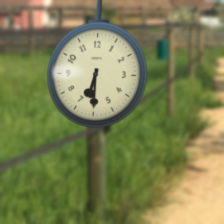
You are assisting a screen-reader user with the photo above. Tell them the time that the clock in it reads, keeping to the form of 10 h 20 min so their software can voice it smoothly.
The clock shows 6 h 30 min
